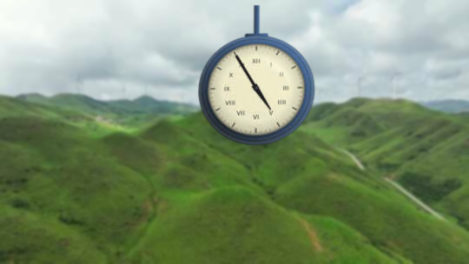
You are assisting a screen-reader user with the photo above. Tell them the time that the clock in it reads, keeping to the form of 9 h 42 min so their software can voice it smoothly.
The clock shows 4 h 55 min
